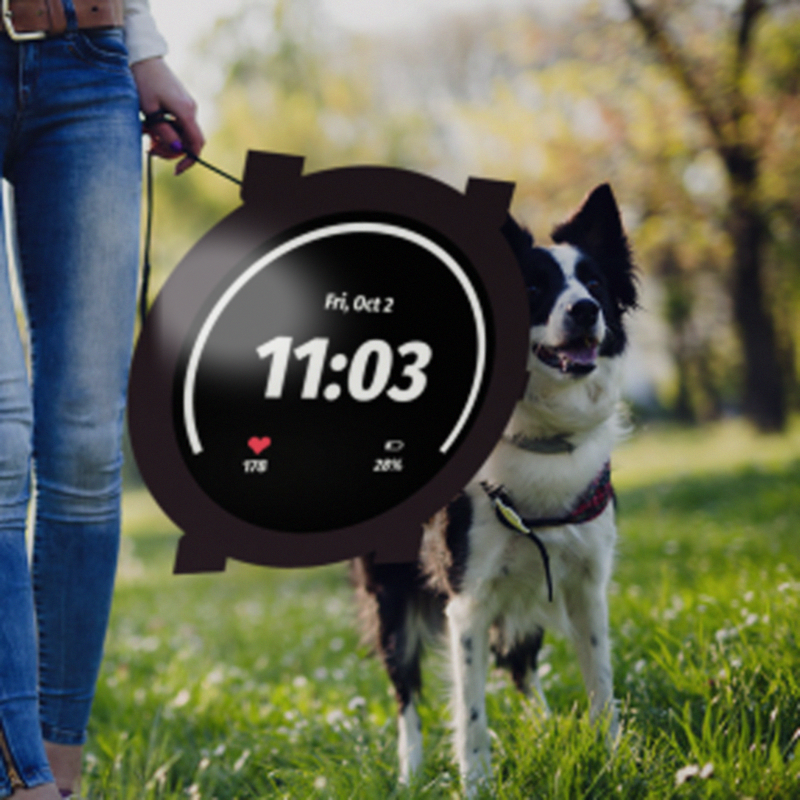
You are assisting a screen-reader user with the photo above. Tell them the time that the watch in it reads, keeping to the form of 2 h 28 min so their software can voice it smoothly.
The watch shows 11 h 03 min
